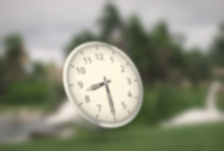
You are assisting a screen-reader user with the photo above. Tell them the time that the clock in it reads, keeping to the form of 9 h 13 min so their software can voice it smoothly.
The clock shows 8 h 30 min
